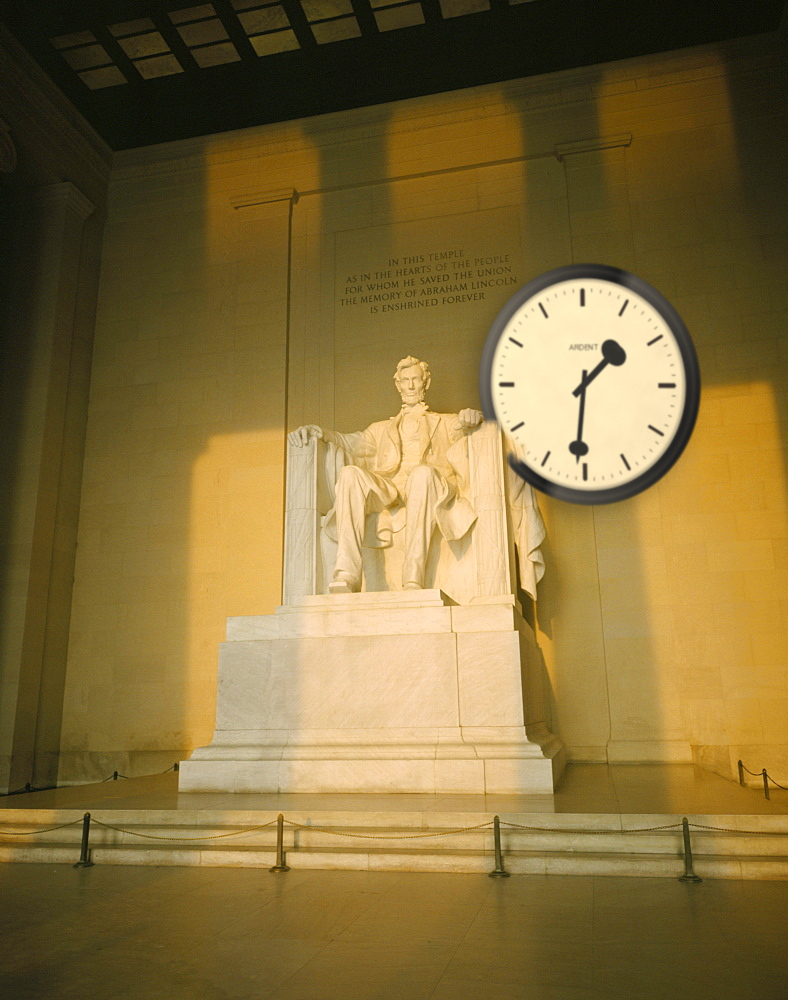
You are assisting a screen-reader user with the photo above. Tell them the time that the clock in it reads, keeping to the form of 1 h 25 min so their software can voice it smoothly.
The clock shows 1 h 31 min
